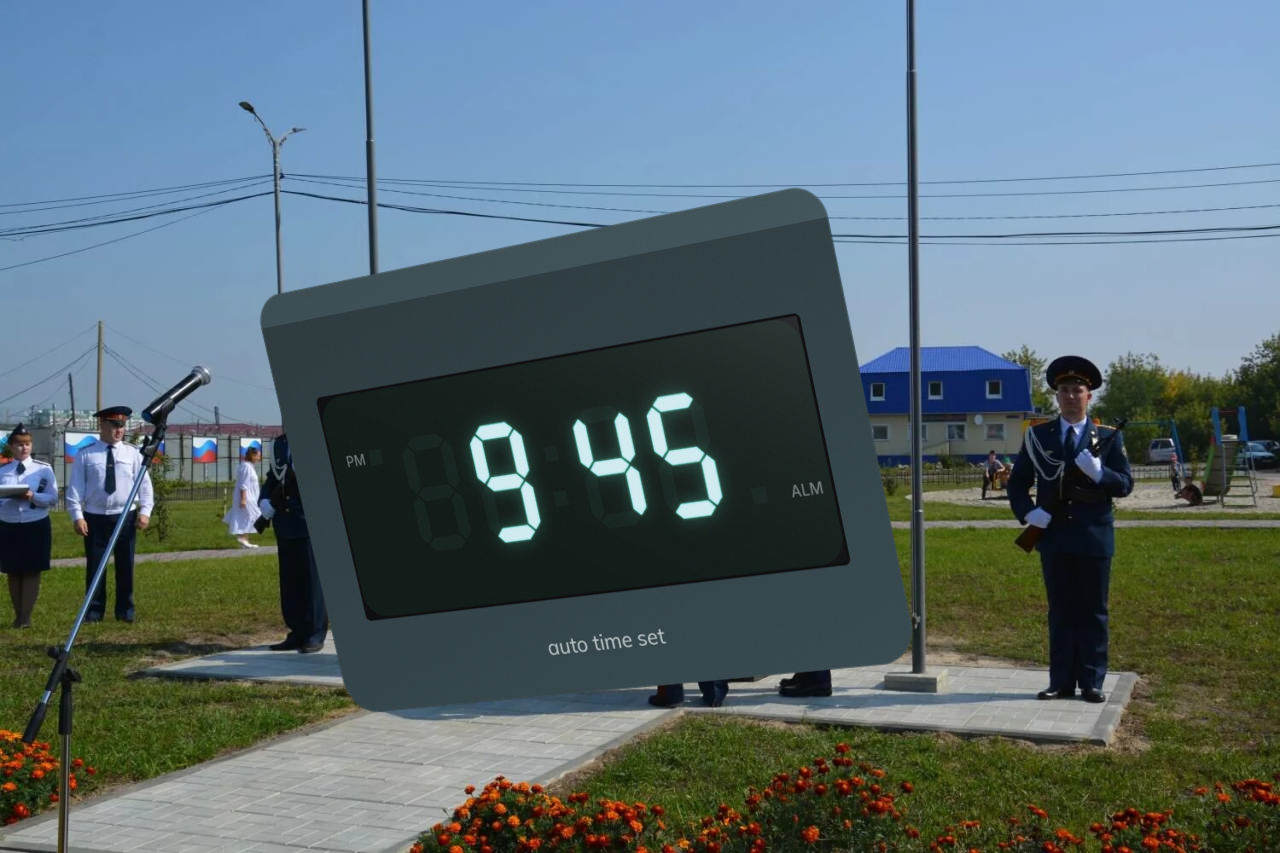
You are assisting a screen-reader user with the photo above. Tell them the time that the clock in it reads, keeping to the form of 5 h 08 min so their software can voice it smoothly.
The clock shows 9 h 45 min
